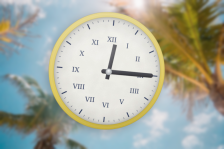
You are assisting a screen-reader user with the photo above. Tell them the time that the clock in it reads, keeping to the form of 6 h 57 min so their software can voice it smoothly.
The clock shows 12 h 15 min
